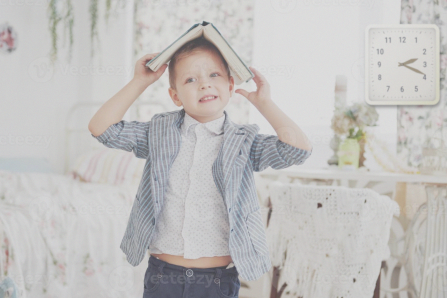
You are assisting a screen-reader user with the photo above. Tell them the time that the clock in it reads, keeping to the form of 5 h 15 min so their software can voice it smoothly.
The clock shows 2 h 19 min
